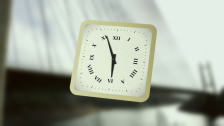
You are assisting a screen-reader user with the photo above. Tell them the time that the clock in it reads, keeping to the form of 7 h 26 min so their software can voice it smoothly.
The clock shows 5 h 56 min
